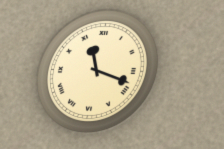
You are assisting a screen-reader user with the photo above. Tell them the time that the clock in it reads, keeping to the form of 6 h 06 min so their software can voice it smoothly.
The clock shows 11 h 18 min
